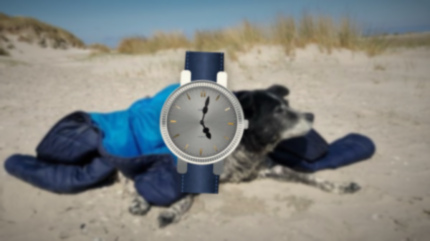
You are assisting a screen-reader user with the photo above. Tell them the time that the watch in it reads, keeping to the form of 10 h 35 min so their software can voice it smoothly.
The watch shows 5 h 02 min
